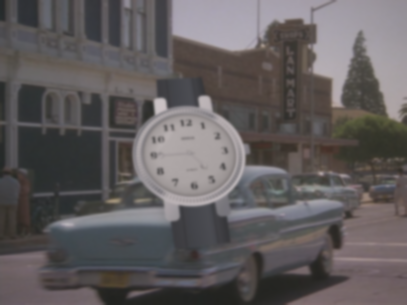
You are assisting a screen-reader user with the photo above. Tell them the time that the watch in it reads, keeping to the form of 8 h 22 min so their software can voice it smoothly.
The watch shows 4 h 45 min
